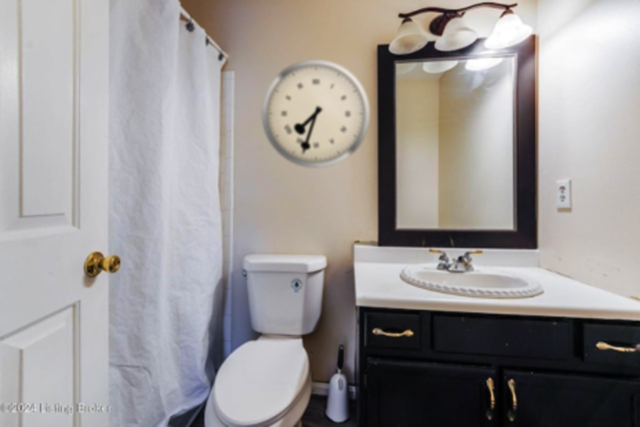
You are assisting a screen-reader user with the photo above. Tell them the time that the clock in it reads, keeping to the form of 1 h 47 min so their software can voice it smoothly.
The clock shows 7 h 33 min
